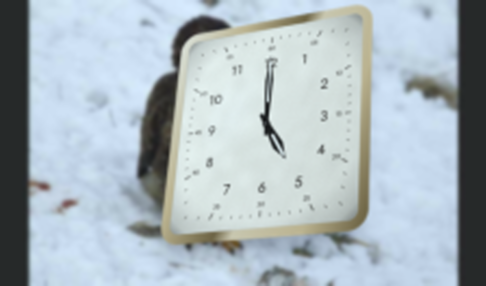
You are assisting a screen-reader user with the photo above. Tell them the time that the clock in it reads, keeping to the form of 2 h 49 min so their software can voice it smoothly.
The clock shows 5 h 00 min
